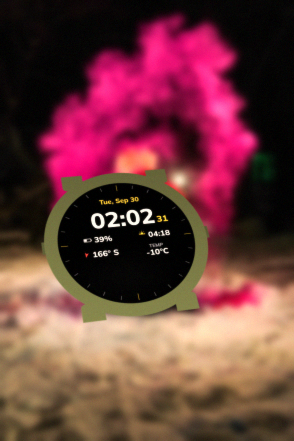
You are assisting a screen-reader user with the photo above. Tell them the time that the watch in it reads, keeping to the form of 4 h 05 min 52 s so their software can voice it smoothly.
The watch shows 2 h 02 min 31 s
